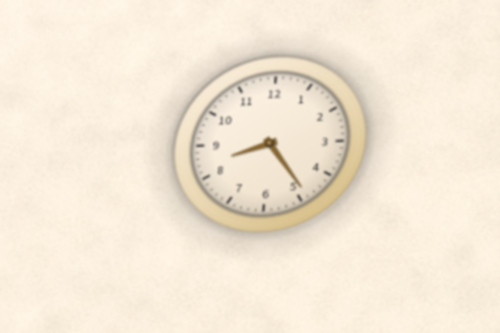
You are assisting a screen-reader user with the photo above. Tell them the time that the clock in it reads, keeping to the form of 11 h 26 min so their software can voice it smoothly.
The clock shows 8 h 24 min
